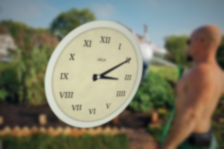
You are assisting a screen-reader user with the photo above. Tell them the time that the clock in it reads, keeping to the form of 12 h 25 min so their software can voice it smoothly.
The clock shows 3 h 10 min
